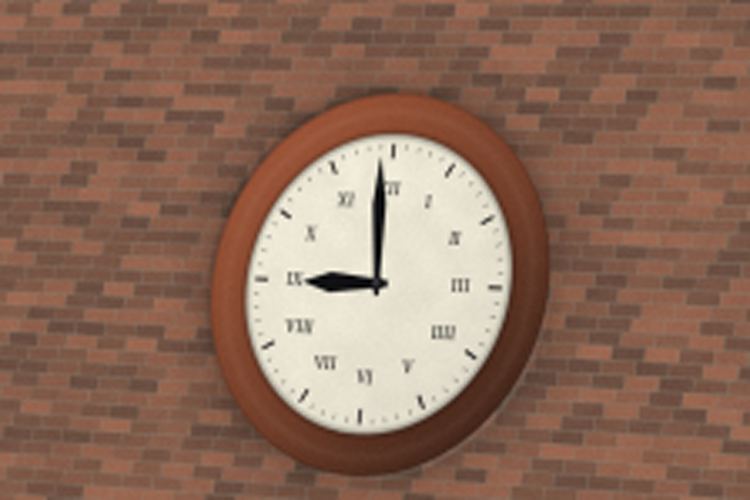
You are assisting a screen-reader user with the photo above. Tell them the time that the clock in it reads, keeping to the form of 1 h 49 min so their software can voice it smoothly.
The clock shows 8 h 59 min
